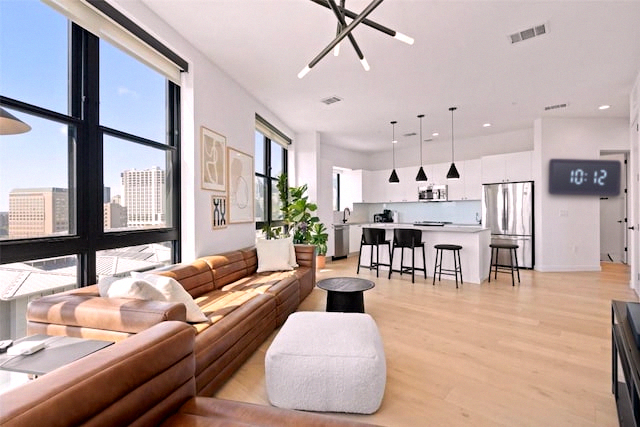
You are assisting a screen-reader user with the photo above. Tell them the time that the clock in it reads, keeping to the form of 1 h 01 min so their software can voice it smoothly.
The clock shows 10 h 12 min
